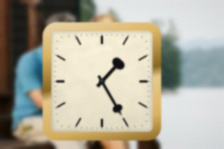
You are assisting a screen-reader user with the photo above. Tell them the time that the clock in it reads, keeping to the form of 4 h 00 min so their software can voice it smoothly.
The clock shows 1 h 25 min
